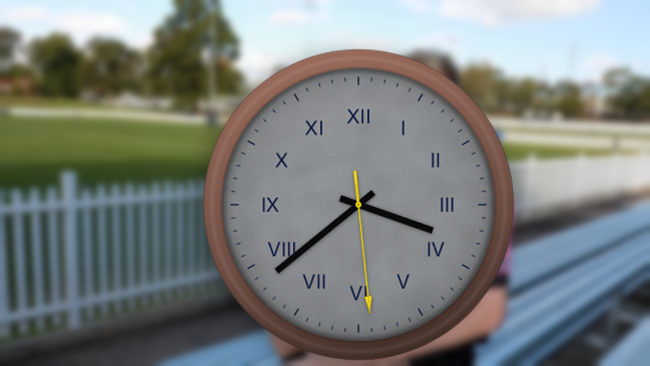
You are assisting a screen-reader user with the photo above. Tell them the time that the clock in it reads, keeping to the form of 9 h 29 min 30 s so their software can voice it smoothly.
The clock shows 3 h 38 min 29 s
